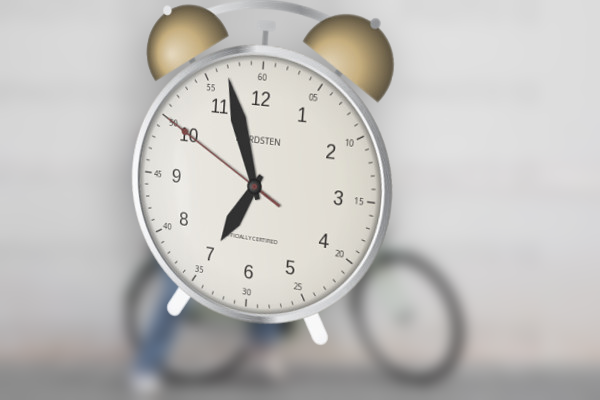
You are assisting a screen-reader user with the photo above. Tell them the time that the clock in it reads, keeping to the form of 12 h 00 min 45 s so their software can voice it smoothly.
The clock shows 6 h 56 min 50 s
